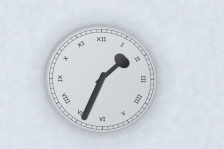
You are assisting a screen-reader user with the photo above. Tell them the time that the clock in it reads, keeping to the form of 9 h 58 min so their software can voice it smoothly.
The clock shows 1 h 34 min
